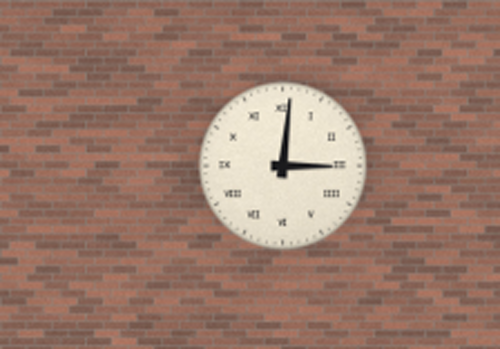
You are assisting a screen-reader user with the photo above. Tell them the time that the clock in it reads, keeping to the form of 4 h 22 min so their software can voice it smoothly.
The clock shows 3 h 01 min
